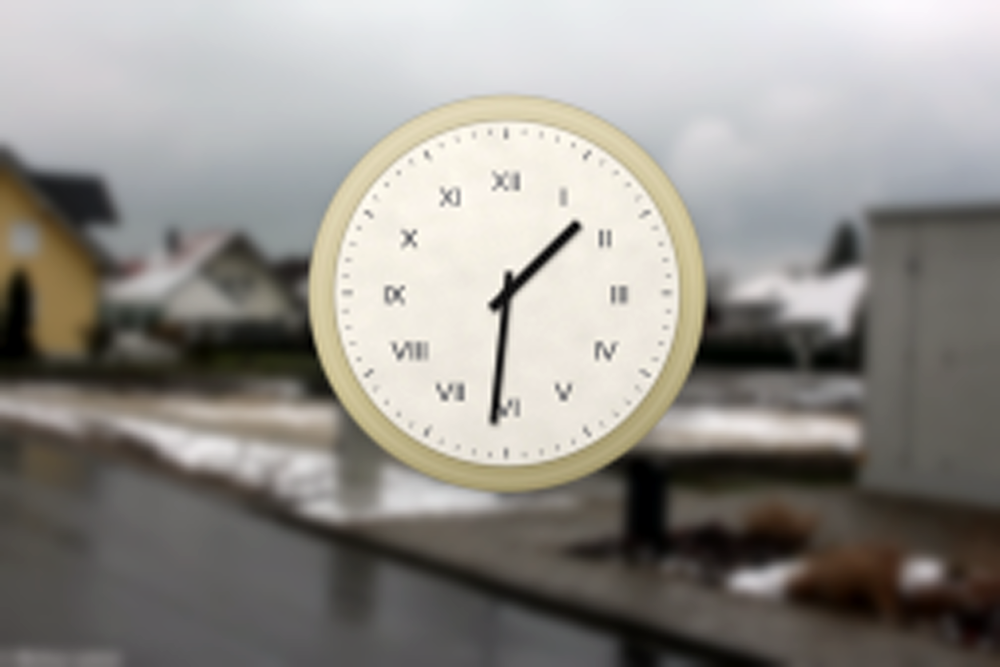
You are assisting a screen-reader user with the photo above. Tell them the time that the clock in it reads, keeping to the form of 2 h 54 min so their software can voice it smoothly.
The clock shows 1 h 31 min
